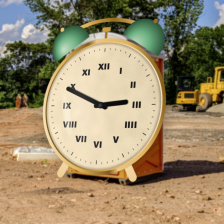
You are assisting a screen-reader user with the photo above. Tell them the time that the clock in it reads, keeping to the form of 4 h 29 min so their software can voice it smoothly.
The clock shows 2 h 49 min
